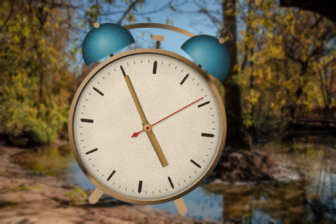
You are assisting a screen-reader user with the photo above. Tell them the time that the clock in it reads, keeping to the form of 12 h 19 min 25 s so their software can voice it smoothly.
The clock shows 4 h 55 min 09 s
